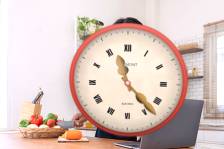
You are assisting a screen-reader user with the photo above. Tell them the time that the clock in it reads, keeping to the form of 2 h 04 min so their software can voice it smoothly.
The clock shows 11 h 23 min
